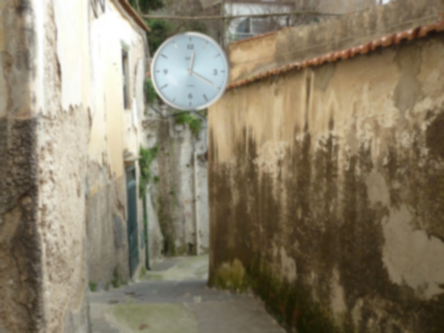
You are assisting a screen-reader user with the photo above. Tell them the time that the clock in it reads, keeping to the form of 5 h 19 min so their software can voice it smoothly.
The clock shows 12 h 20 min
